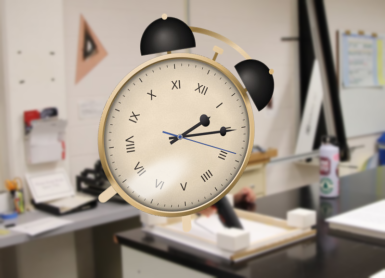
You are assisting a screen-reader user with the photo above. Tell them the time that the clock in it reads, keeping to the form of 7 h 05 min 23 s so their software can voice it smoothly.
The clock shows 1 h 10 min 14 s
